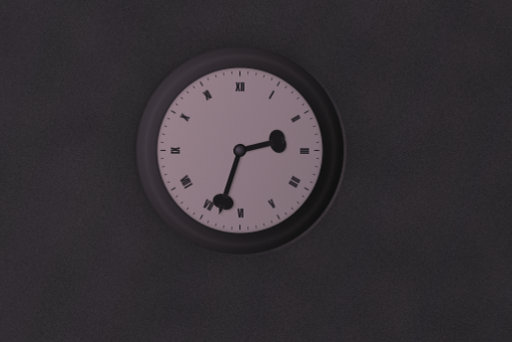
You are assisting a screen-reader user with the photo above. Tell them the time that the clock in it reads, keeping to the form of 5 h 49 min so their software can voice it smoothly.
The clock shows 2 h 33 min
